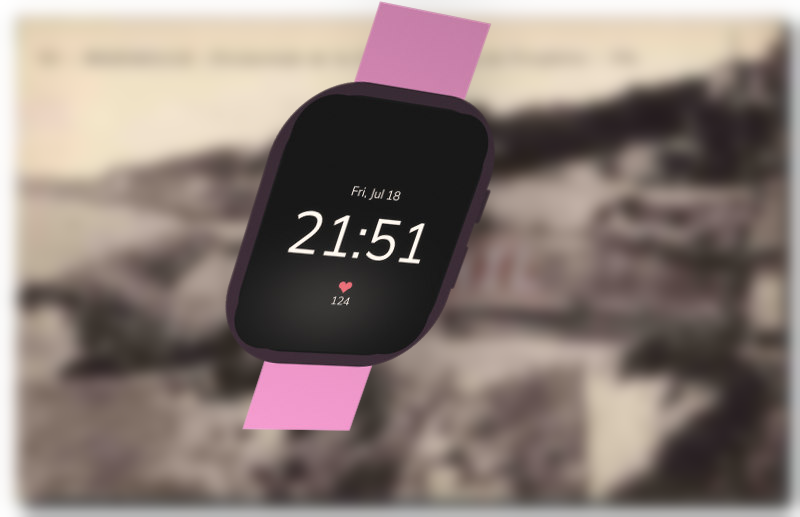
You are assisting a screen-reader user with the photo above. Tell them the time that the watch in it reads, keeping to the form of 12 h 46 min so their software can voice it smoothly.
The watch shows 21 h 51 min
